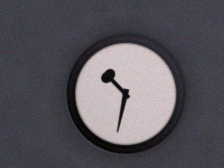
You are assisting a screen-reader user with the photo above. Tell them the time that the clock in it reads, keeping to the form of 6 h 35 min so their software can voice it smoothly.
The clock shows 10 h 32 min
